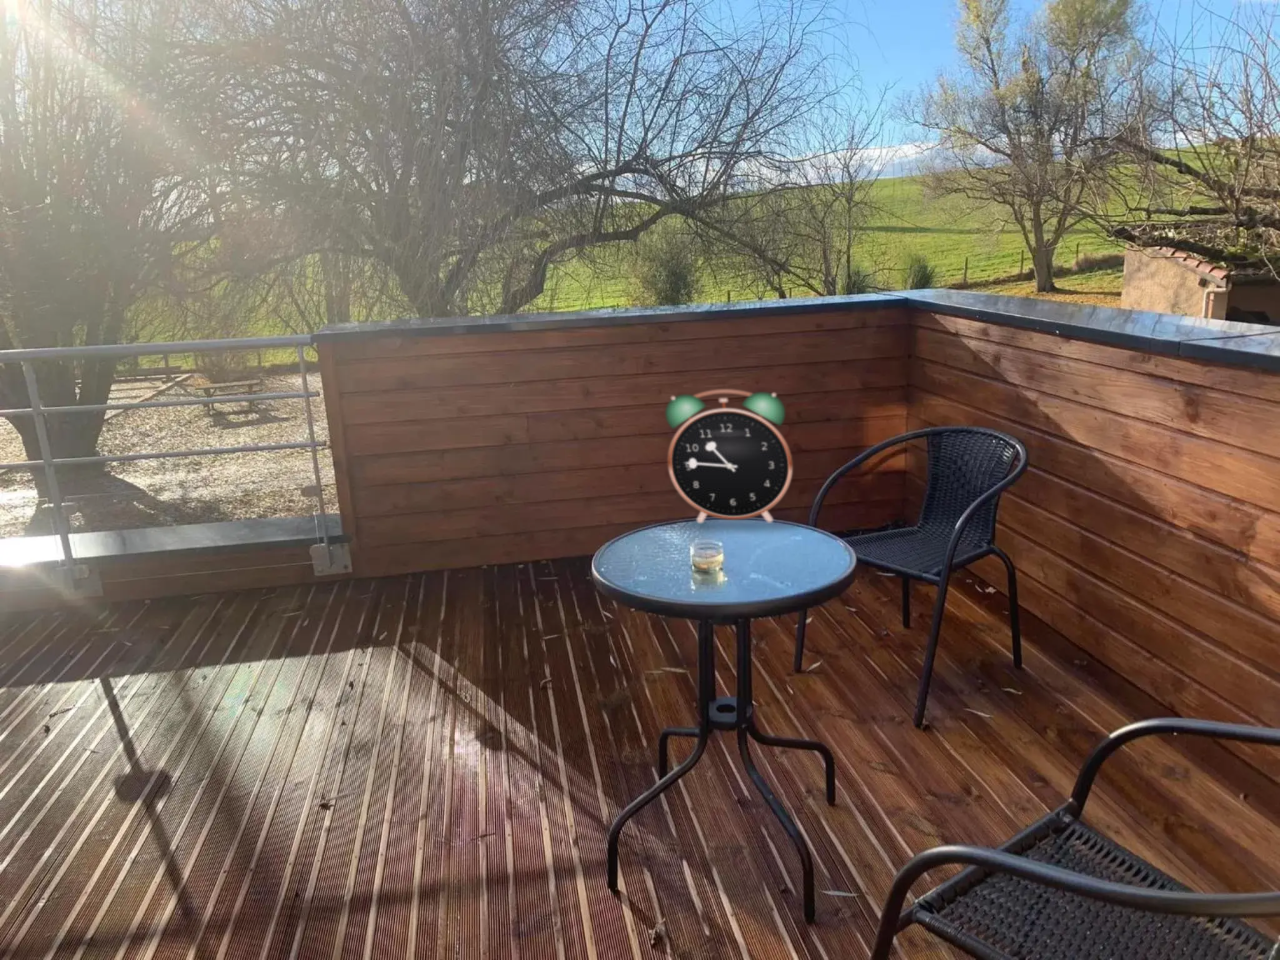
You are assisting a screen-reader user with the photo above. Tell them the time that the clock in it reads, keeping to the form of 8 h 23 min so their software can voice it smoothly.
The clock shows 10 h 46 min
